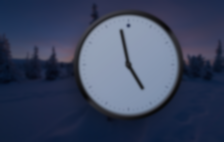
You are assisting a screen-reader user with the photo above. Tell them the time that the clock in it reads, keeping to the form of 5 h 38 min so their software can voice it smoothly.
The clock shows 4 h 58 min
